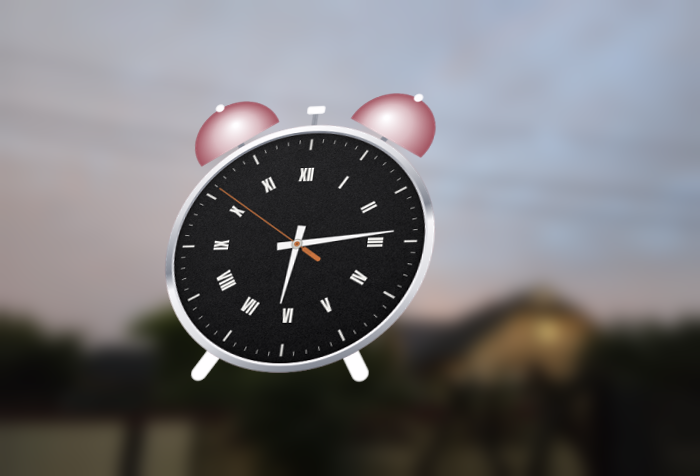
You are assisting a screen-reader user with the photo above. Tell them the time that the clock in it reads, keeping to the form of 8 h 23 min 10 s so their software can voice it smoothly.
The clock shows 6 h 13 min 51 s
